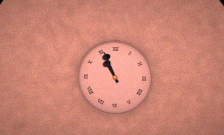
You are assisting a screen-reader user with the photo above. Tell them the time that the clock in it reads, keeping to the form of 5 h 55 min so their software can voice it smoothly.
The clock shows 10 h 56 min
